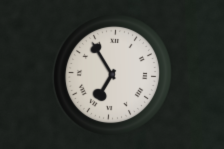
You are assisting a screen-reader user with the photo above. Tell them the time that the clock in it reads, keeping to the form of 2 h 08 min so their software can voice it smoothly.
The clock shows 6 h 54 min
